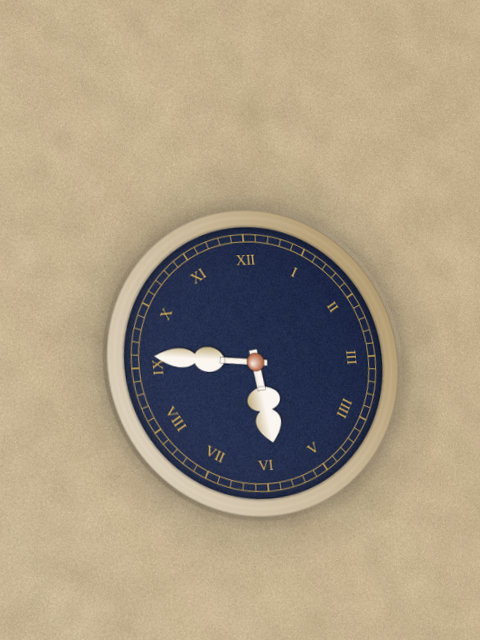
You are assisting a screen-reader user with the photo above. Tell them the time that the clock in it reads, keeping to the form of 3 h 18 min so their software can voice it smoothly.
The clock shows 5 h 46 min
